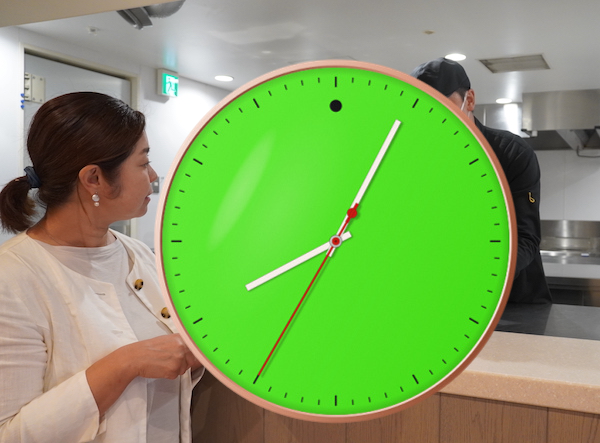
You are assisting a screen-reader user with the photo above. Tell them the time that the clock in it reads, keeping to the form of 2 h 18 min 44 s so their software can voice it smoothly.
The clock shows 8 h 04 min 35 s
